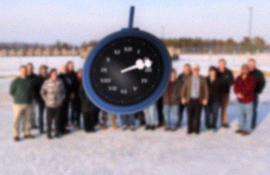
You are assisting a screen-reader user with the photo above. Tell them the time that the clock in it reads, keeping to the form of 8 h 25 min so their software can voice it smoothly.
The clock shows 2 h 12 min
